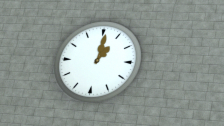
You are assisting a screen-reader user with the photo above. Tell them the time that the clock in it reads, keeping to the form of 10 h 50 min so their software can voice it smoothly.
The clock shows 1 h 01 min
